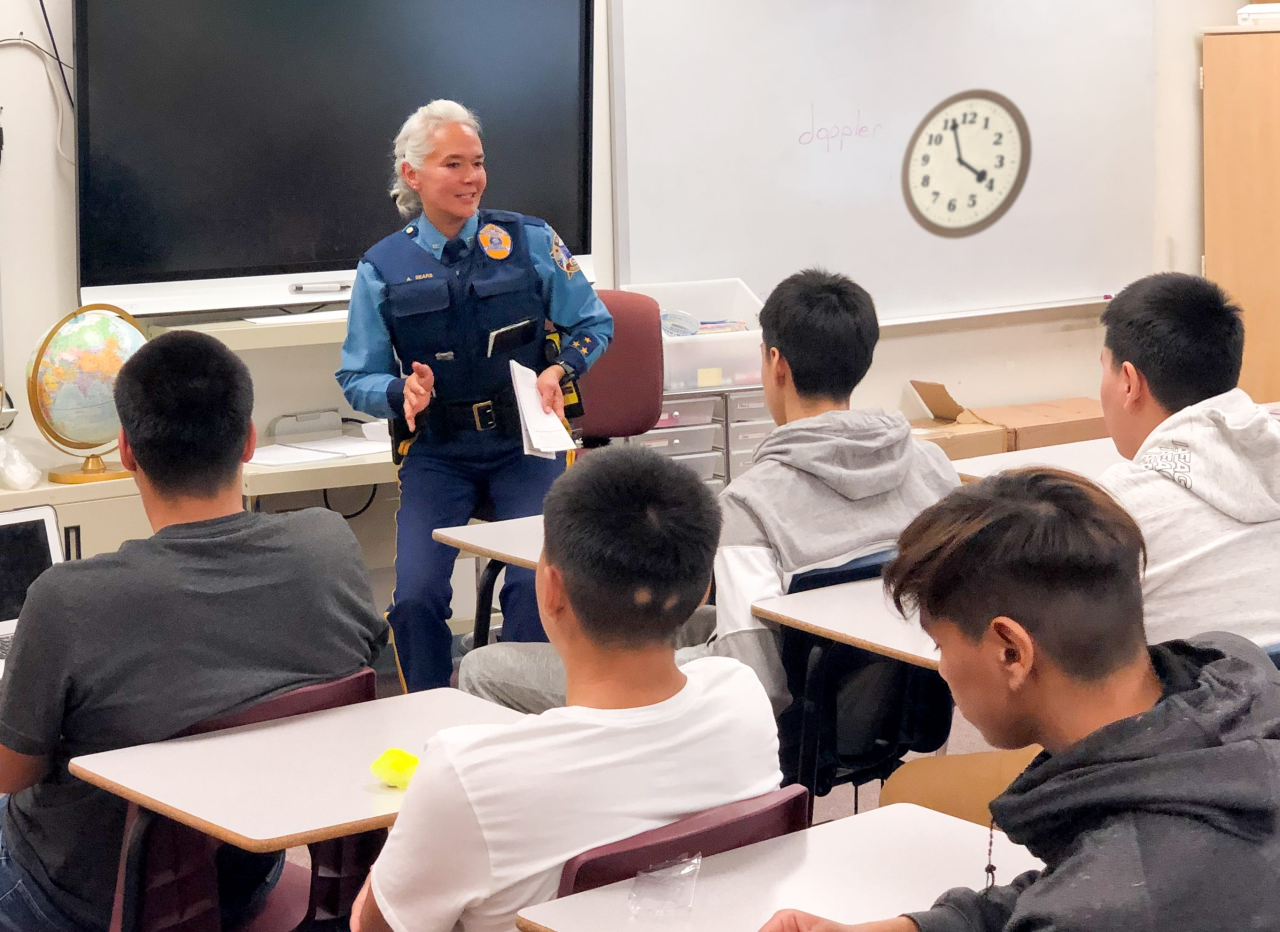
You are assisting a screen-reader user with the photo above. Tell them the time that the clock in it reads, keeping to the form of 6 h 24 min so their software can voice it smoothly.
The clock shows 3 h 56 min
